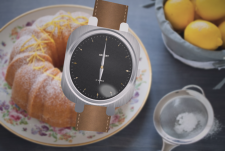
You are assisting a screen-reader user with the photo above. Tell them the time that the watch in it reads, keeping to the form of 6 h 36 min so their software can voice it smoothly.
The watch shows 6 h 00 min
